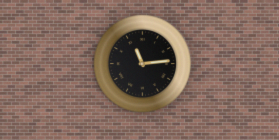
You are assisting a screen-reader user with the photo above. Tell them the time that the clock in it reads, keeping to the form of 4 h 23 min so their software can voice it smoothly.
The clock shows 11 h 14 min
